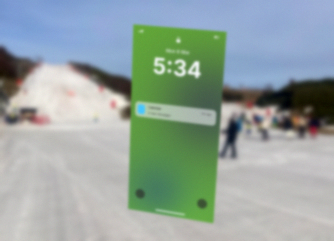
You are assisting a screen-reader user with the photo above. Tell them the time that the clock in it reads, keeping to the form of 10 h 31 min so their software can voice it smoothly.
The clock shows 5 h 34 min
